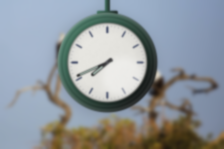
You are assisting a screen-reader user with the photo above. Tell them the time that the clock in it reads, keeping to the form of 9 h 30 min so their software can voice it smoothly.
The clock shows 7 h 41 min
